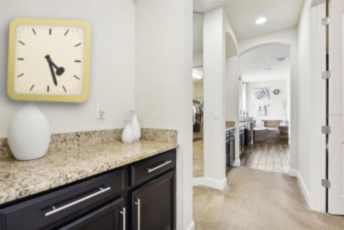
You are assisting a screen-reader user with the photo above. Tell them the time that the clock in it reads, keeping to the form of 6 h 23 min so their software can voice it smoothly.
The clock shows 4 h 27 min
